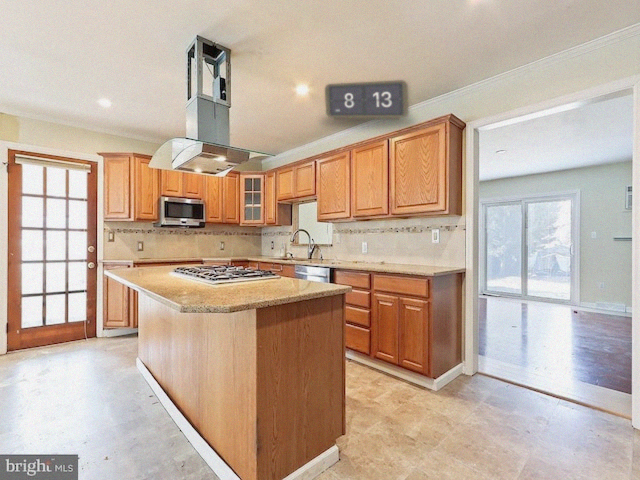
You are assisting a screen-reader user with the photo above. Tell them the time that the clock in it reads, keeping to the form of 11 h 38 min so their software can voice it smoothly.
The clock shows 8 h 13 min
